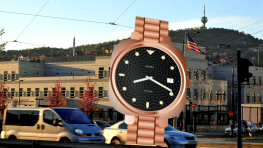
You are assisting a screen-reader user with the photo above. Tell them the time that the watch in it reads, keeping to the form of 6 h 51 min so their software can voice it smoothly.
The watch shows 8 h 19 min
